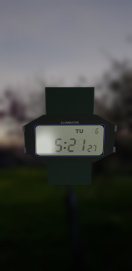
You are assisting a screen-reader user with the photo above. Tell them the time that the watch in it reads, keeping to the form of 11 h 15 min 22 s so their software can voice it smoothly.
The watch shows 5 h 21 min 27 s
